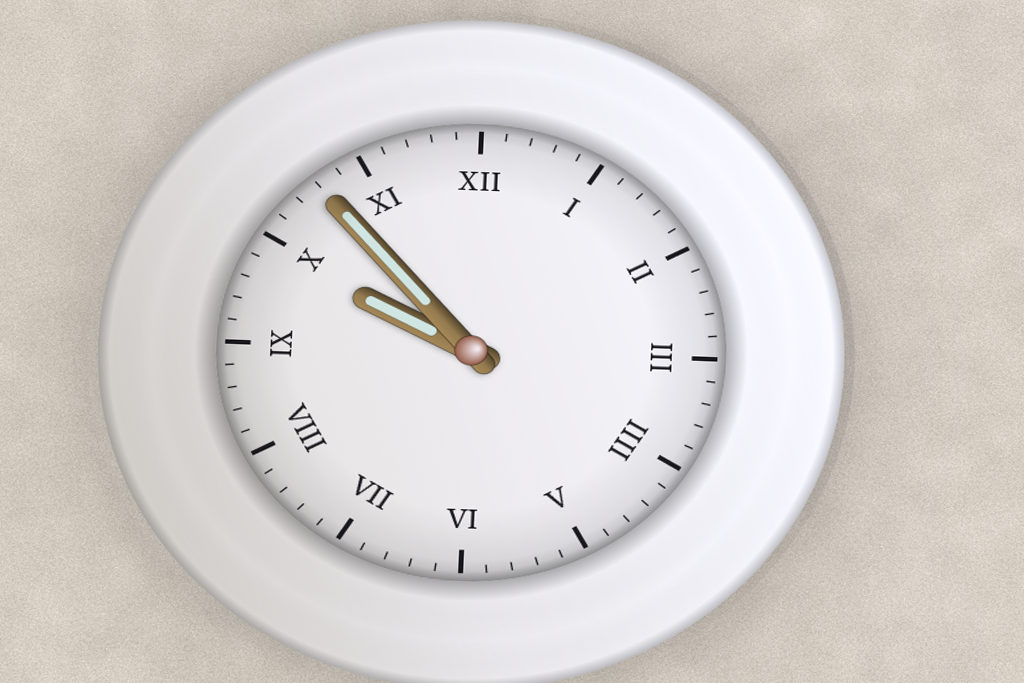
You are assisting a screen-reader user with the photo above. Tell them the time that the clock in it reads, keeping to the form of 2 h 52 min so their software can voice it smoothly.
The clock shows 9 h 53 min
